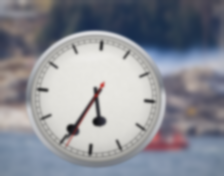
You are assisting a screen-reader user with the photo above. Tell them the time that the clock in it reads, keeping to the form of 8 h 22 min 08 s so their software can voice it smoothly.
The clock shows 5 h 34 min 34 s
